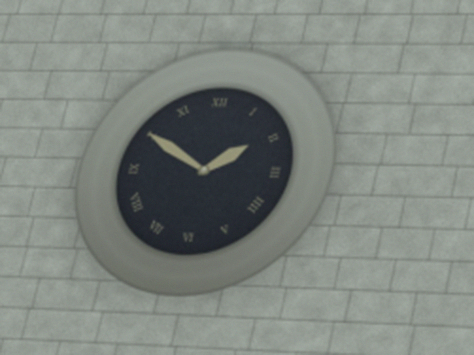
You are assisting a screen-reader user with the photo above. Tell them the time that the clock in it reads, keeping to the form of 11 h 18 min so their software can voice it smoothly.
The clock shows 1 h 50 min
